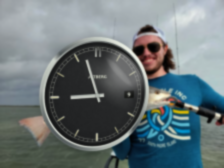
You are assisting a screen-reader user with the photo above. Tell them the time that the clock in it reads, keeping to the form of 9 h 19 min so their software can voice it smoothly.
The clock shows 8 h 57 min
